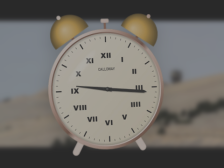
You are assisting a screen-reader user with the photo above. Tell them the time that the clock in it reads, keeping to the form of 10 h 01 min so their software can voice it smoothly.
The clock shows 9 h 16 min
